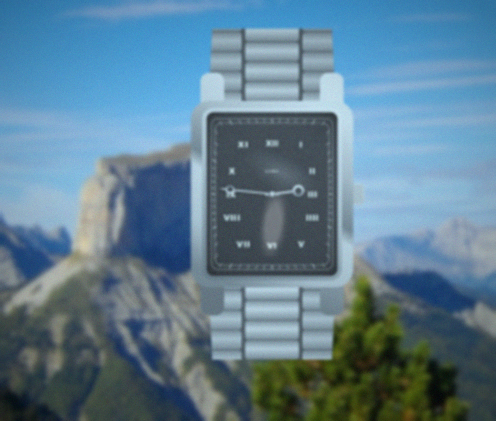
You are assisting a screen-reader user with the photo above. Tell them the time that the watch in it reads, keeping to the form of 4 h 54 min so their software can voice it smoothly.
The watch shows 2 h 46 min
